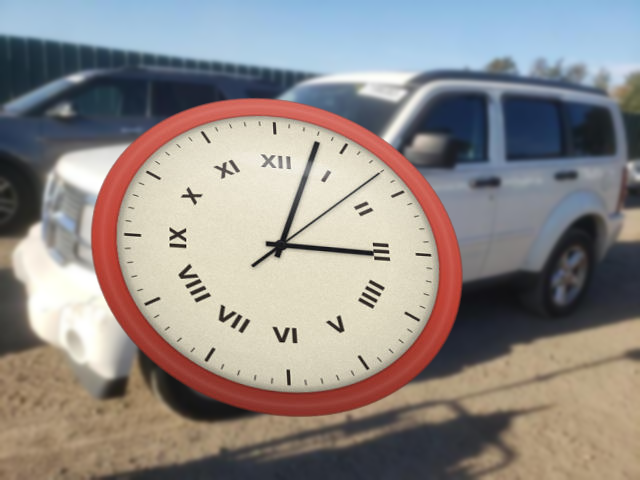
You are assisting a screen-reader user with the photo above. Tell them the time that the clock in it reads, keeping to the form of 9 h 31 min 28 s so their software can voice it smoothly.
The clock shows 3 h 03 min 08 s
